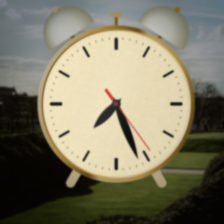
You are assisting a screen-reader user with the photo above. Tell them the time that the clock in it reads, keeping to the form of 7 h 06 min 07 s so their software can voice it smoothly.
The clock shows 7 h 26 min 24 s
